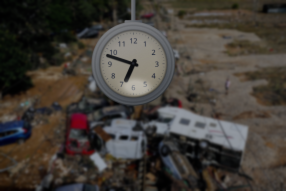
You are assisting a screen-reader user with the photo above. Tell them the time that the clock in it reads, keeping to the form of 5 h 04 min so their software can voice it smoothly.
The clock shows 6 h 48 min
